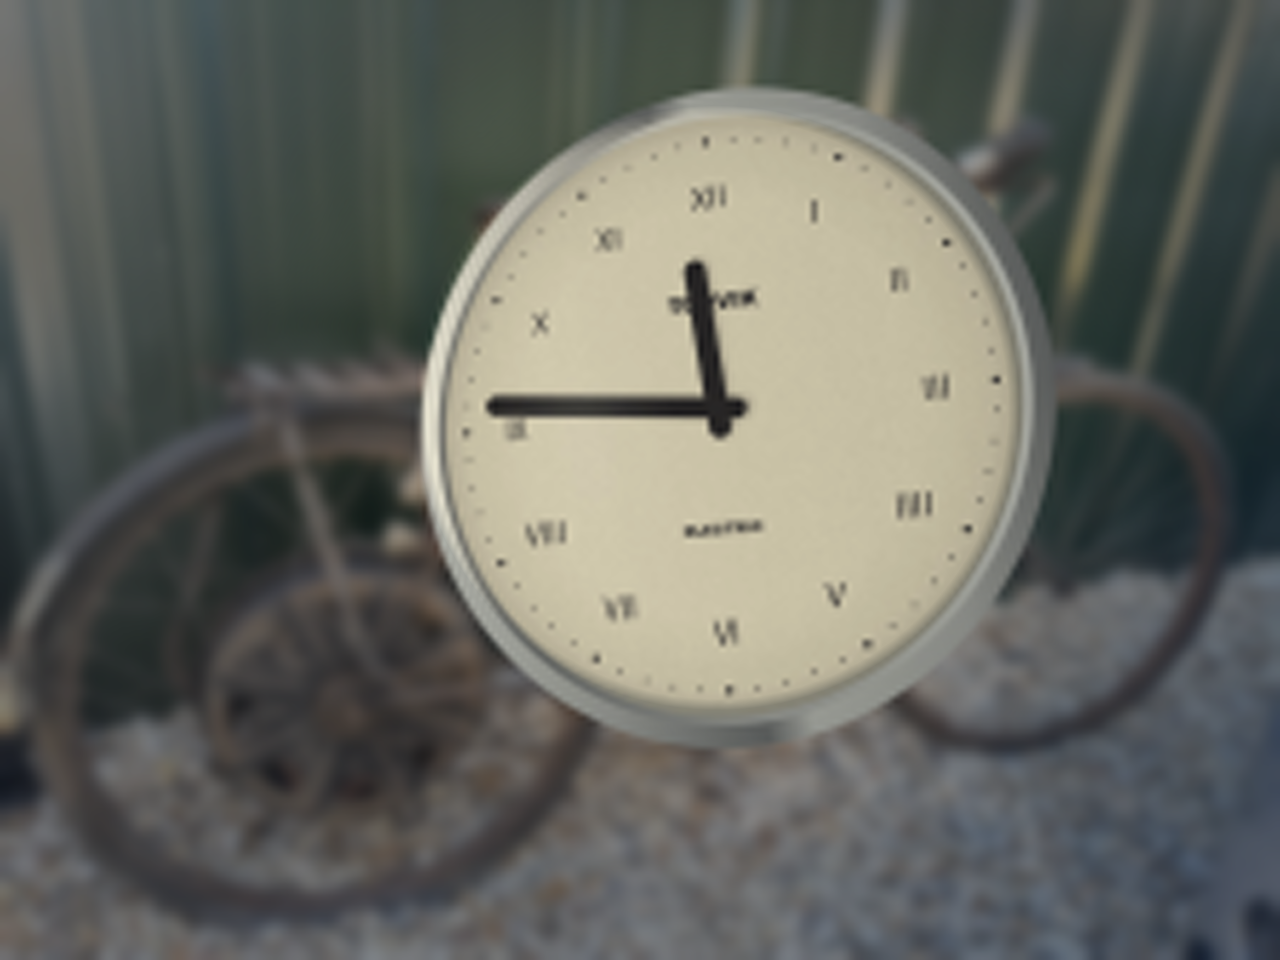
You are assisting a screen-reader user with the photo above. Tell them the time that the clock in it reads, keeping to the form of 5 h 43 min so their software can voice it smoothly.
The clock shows 11 h 46 min
